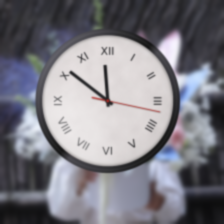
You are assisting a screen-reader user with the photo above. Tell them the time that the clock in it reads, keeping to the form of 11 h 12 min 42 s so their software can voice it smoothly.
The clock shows 11 h 51 min 17 s
